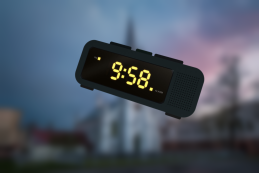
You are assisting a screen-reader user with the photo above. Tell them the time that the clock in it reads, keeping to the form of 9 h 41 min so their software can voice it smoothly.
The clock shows 9 h 58 min
